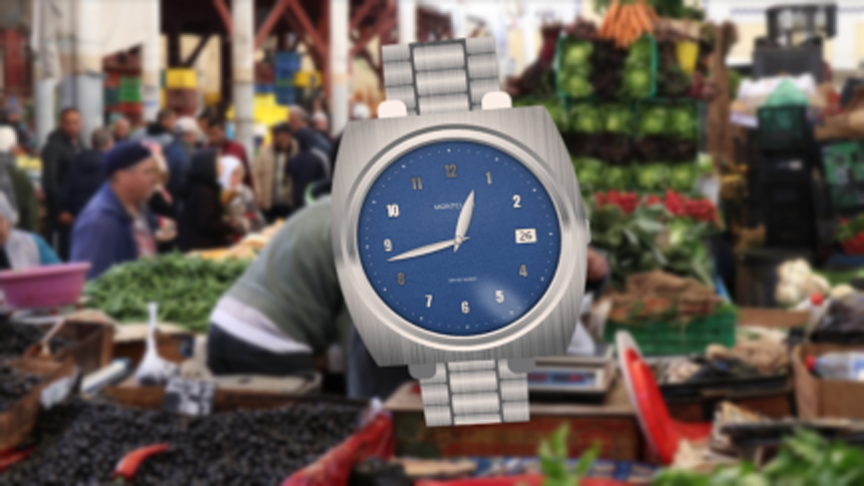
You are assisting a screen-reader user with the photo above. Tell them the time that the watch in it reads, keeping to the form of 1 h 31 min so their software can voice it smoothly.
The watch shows 12 h 43 min
